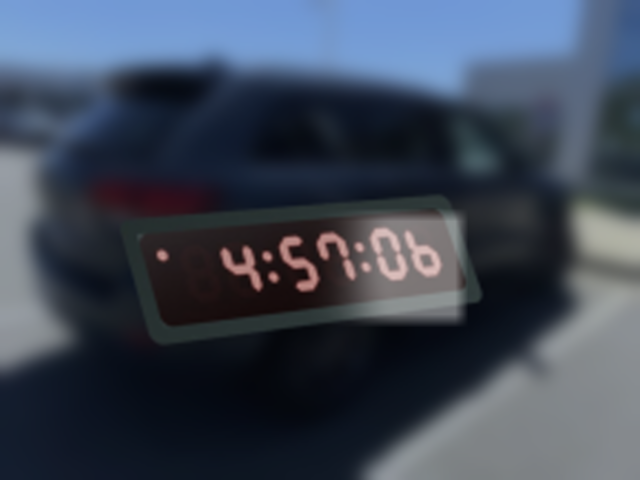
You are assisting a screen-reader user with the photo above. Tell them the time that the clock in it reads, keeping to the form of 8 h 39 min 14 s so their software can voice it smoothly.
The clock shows 4 h 57 min 06 s
